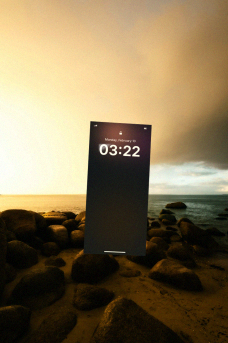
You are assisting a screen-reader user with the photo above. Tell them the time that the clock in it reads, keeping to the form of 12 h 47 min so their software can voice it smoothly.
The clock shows 3 h 22 min
